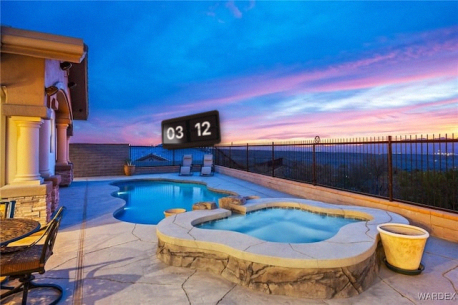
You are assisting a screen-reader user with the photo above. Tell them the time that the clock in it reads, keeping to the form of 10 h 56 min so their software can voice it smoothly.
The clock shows 3 h 12 min
